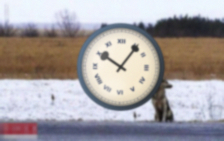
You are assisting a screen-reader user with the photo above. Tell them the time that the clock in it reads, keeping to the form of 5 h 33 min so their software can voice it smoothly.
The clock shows 10 h 06 min
